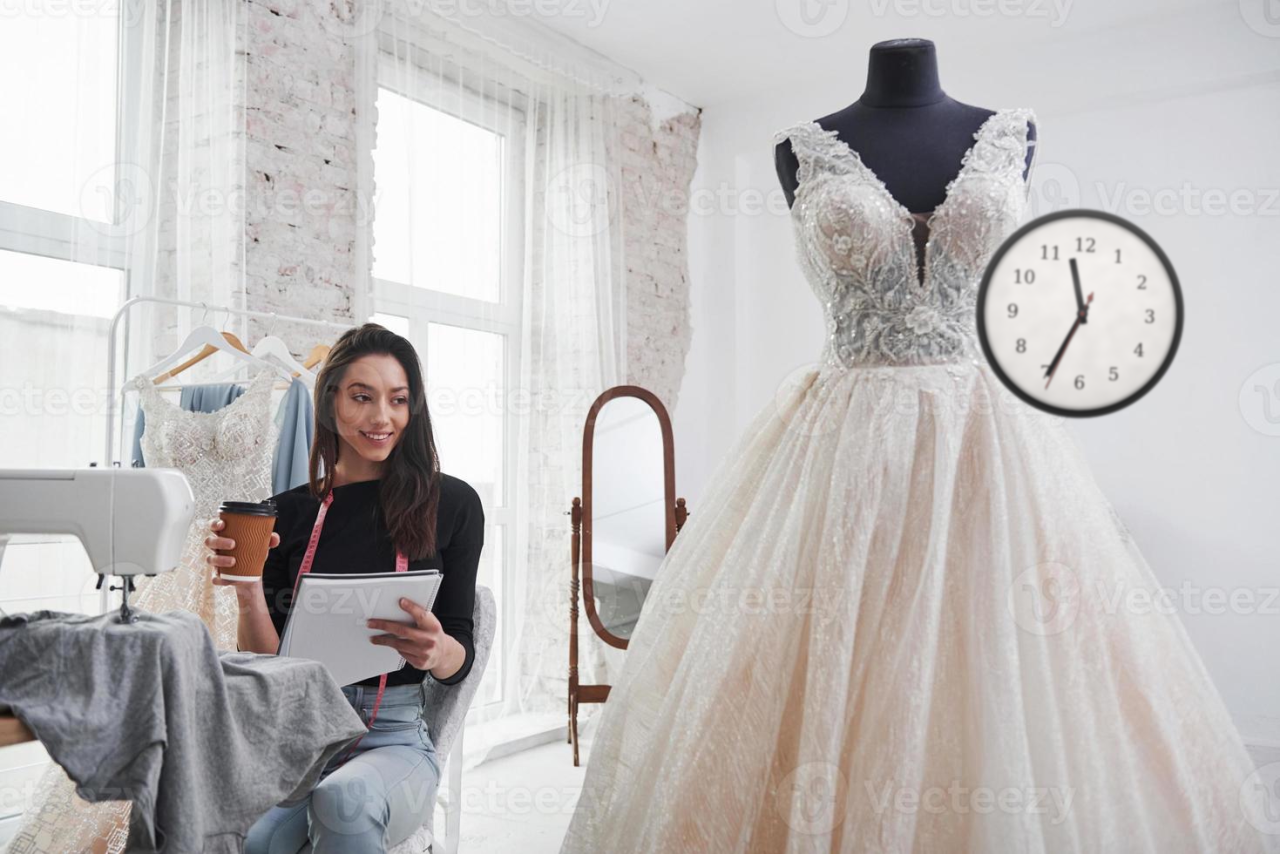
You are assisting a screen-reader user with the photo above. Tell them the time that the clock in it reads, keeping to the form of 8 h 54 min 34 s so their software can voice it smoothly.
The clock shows 11 h 34 min 34 s
